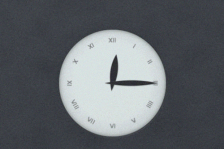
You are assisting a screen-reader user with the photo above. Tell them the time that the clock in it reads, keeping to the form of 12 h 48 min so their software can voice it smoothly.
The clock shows 12 h 15 min
